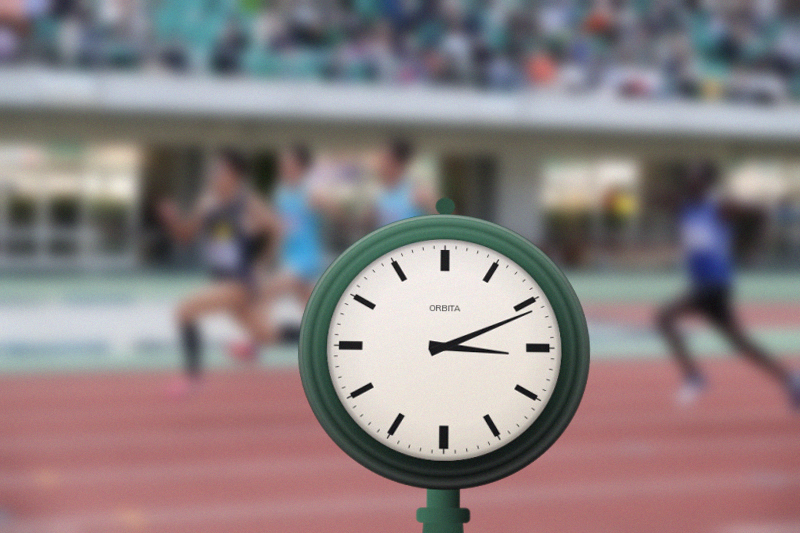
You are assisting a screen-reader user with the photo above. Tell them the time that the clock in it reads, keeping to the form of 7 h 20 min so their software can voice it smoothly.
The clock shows 3 h 11 min
